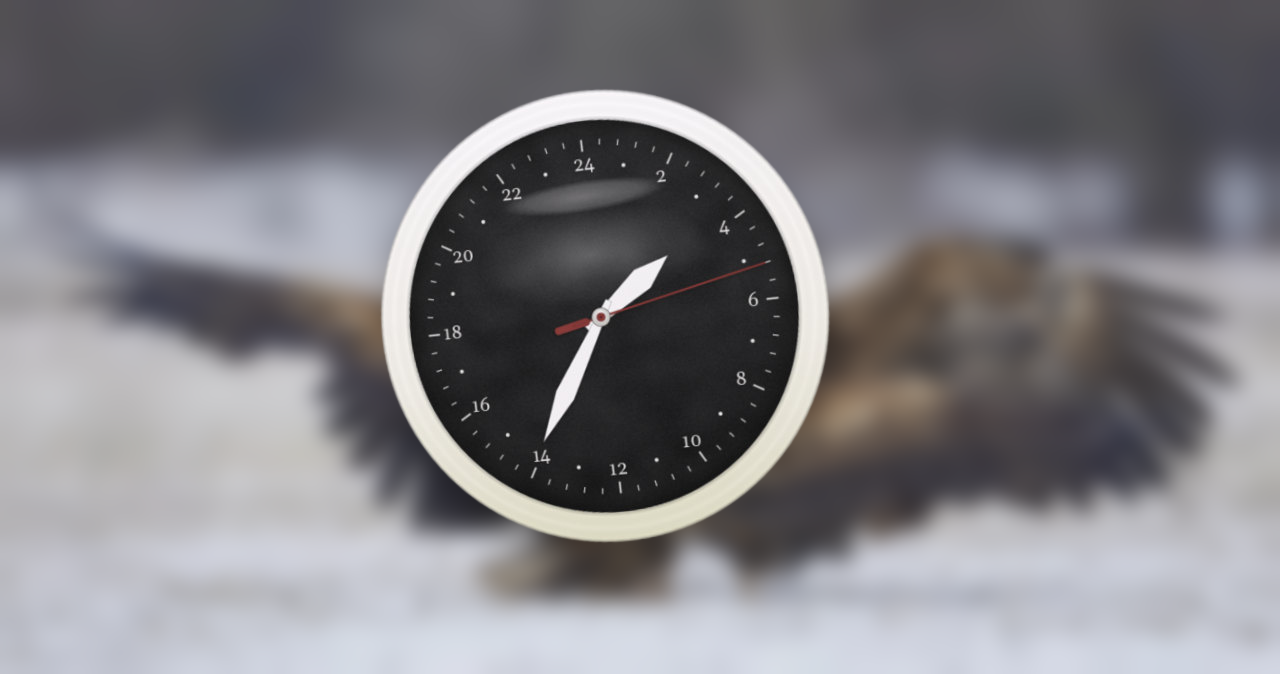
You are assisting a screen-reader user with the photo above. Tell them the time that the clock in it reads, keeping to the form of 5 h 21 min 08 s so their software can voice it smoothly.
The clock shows 3 h 35 min 13 s
